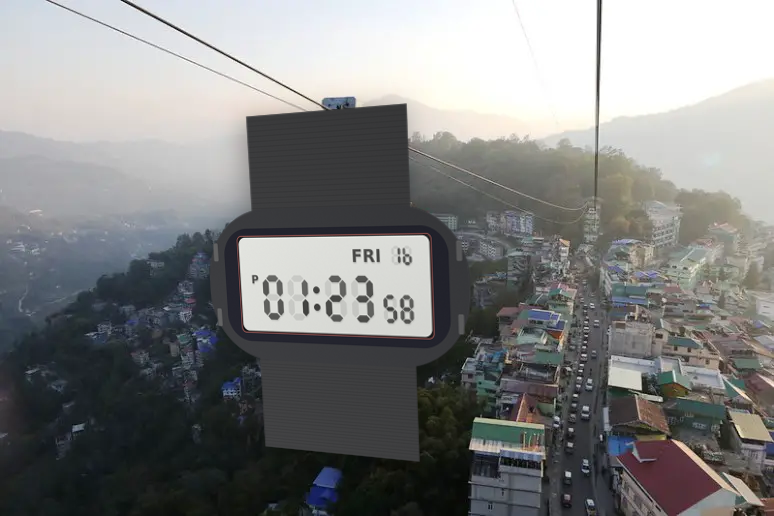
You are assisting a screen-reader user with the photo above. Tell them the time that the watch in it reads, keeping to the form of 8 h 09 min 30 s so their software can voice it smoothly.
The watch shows 1 h 23 min 58 s
